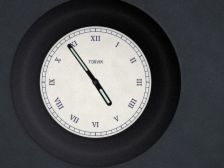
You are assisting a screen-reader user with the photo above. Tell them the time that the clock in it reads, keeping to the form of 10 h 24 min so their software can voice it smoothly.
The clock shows 4 h 54 min
